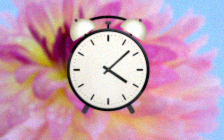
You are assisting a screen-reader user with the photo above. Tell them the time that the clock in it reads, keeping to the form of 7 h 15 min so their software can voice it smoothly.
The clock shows 4 h 08 min
